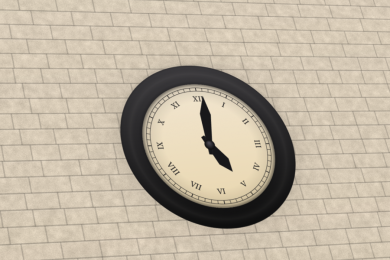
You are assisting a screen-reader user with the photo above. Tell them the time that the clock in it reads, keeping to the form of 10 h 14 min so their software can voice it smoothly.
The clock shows 5 h 01 min
